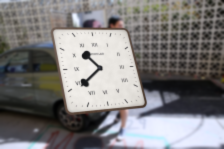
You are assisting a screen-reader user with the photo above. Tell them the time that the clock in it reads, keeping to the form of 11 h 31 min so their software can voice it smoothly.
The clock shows 10 h 39 min
